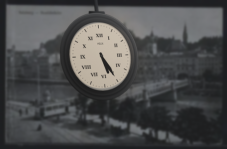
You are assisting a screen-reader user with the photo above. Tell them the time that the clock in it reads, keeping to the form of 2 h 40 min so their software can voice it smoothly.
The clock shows 5 h 25 min
